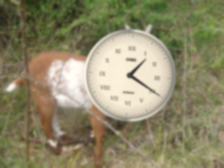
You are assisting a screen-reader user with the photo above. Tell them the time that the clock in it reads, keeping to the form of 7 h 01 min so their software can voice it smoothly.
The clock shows 1 h 20 min
